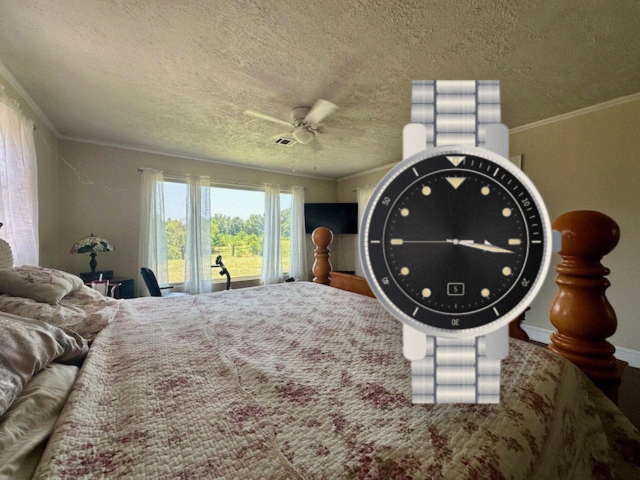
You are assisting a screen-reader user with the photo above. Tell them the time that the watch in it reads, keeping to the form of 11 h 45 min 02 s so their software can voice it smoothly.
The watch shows 3 h 16 min 45 s
